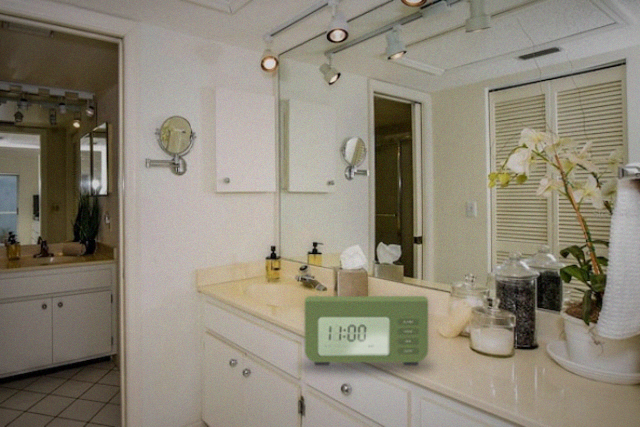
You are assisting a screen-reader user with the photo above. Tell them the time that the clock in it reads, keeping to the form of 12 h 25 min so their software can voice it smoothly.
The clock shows 11 h 00 min
